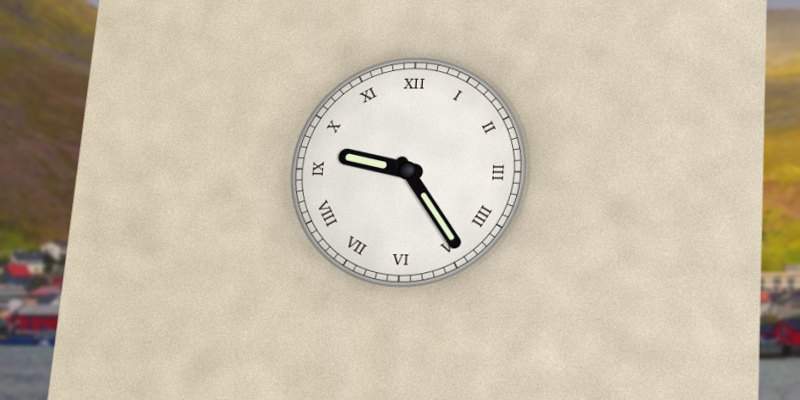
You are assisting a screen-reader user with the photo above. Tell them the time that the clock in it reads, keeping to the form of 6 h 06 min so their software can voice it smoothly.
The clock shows 9 h 24 min
